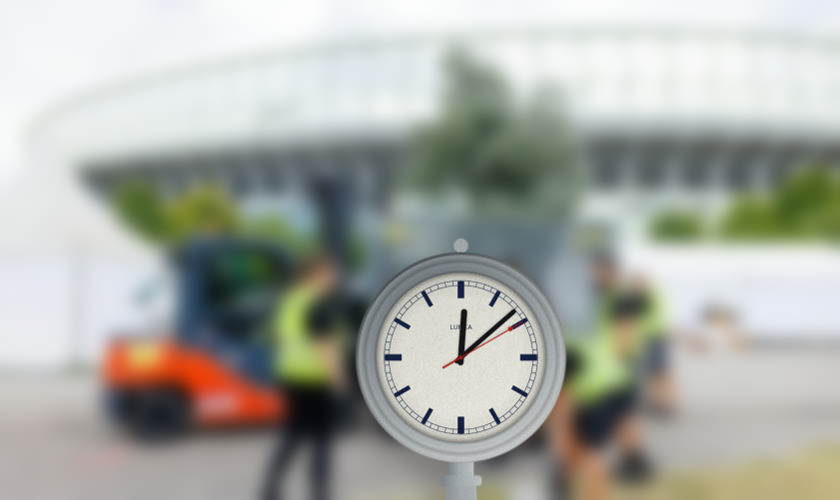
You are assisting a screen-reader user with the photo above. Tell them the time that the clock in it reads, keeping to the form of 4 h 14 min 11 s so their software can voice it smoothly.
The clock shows 12 h 08 min 10 s
